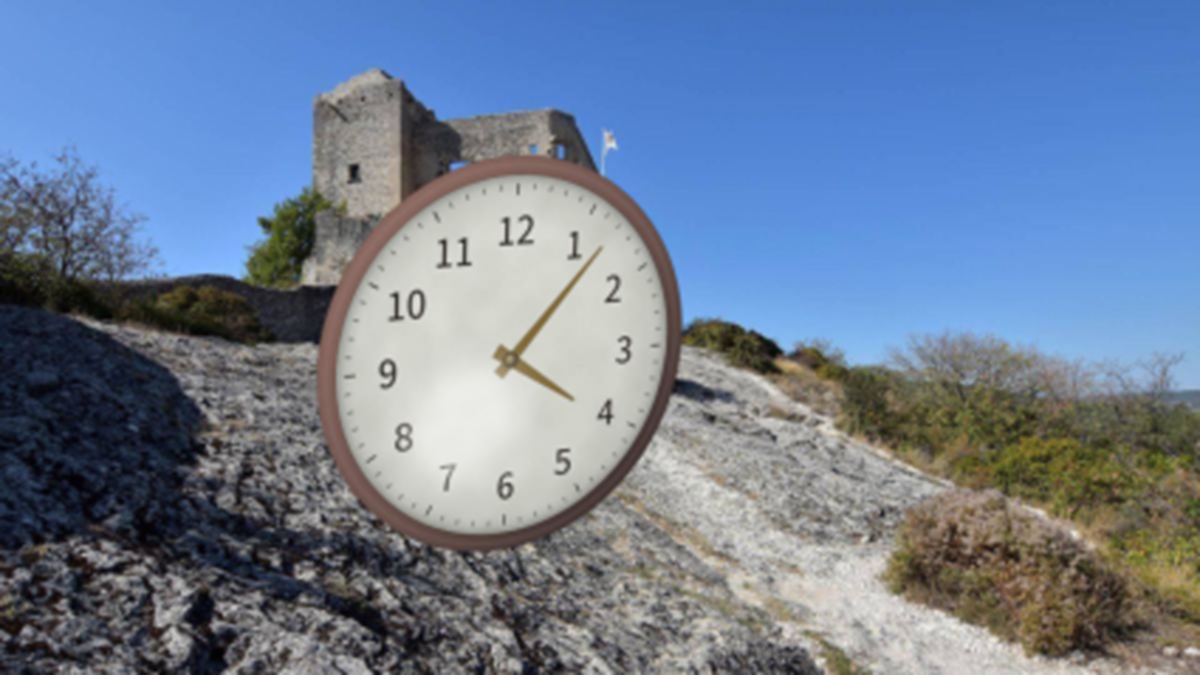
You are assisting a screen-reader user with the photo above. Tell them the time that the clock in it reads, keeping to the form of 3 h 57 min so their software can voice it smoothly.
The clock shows 4 h 07 min
